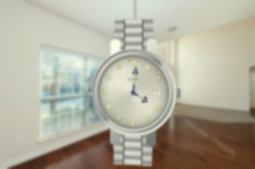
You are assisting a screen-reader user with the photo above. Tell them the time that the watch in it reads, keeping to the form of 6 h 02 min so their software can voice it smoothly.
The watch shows 4 h 01 min
